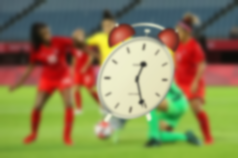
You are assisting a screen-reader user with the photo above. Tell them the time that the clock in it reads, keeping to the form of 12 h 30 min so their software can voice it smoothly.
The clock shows 12 h 26 min
